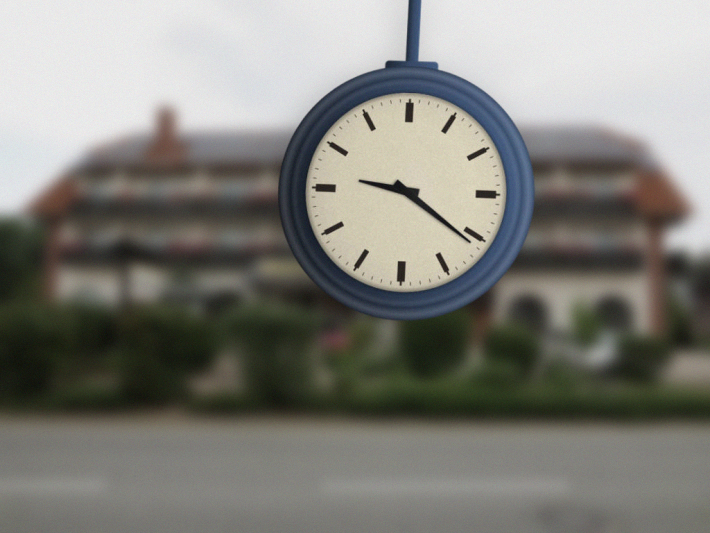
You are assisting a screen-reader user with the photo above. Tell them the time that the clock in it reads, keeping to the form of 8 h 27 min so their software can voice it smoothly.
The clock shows 9 h 21 min
